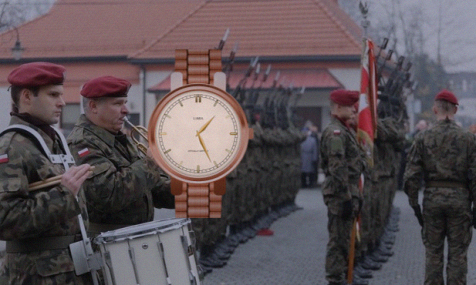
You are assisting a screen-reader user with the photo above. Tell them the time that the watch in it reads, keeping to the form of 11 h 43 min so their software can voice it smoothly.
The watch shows 1 h 26 min
